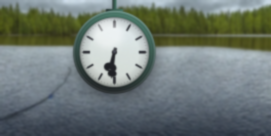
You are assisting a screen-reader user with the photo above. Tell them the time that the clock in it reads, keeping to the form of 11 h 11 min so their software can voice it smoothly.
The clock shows 6 h 31 min
